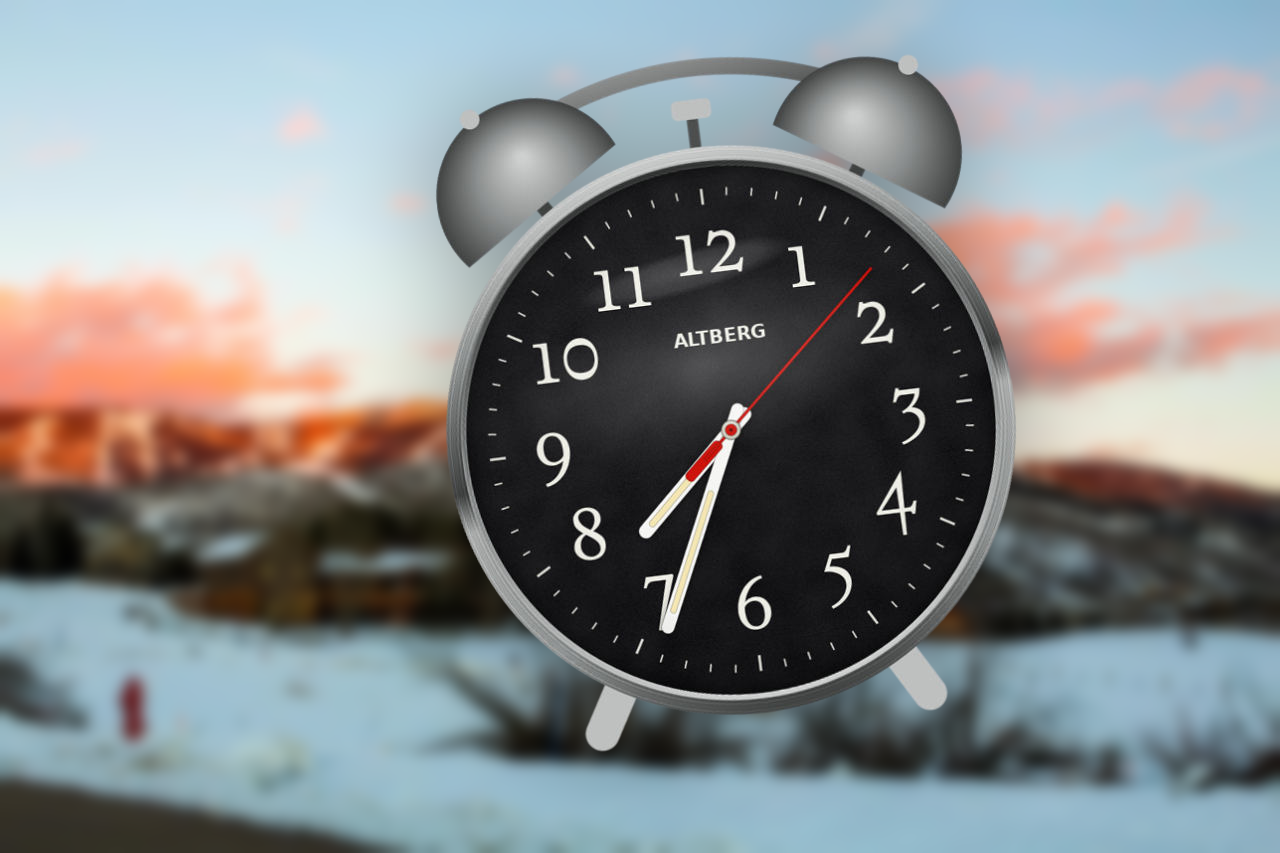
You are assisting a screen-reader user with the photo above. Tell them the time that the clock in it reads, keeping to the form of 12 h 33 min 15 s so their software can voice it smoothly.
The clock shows 7 h 34 min 08 s
